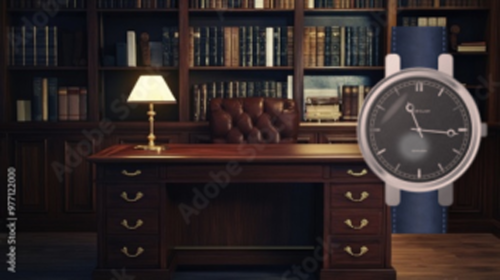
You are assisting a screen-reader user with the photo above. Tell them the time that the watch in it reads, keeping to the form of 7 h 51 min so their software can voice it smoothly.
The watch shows 11 h 16 min
